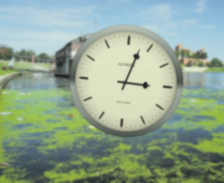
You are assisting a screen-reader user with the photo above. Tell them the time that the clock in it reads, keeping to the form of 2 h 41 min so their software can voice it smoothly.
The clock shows 3 h 03 min
